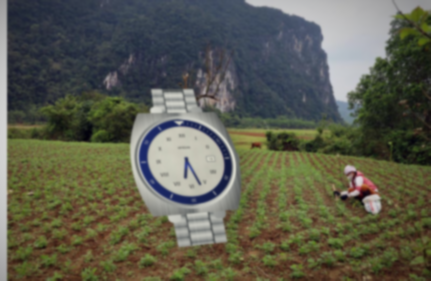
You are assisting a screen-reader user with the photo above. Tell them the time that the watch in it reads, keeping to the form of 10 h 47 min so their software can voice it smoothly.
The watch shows 6 h 27 min
